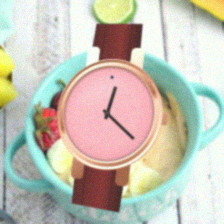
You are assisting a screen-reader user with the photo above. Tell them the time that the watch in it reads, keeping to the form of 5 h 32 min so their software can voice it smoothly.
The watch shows 12 h 21 min
